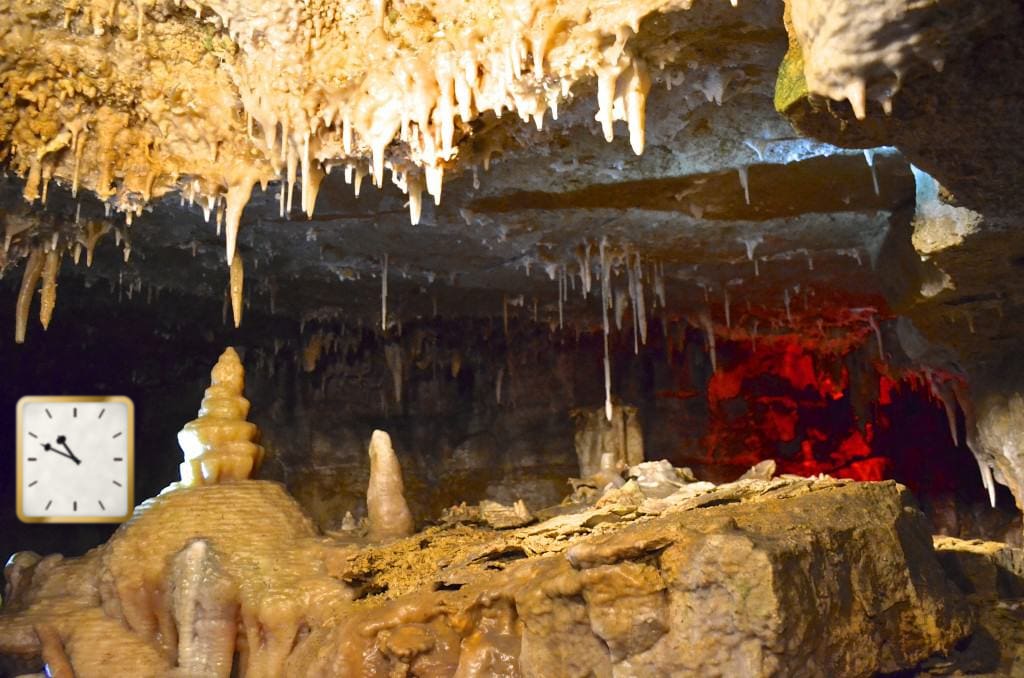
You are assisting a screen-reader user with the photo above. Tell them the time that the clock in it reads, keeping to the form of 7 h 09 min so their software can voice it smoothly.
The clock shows 10 h 49 min
